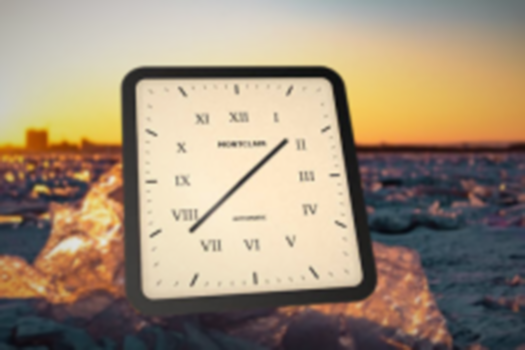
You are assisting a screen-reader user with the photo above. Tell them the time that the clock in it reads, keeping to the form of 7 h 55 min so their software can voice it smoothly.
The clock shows 1 h 38 min
